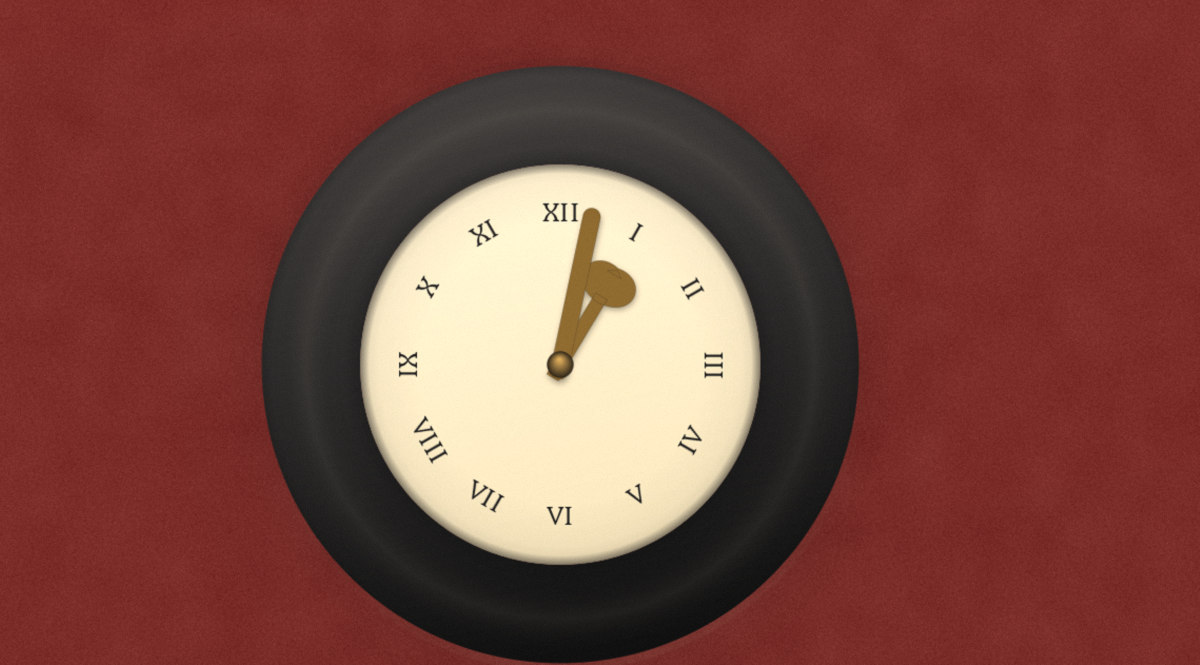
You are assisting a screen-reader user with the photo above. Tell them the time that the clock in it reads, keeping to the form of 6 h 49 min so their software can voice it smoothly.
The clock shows 1 h 02 min
